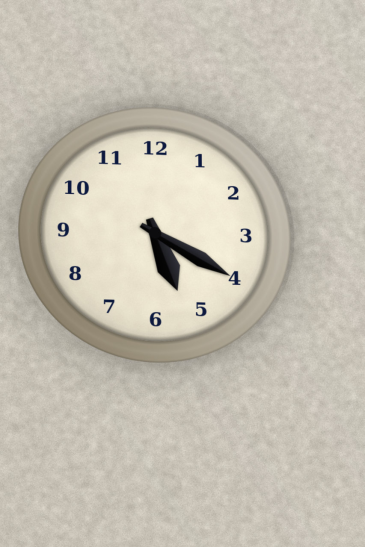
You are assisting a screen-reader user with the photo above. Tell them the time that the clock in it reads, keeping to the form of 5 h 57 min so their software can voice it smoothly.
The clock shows 5 h 20 min
